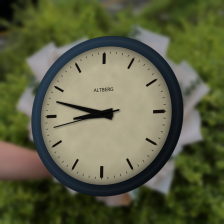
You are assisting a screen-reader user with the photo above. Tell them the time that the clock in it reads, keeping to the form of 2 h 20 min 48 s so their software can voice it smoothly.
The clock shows 8 h 47 min 43 s
